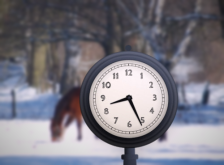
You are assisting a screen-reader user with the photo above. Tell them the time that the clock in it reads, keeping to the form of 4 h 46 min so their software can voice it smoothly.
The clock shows 8 h 26 min
